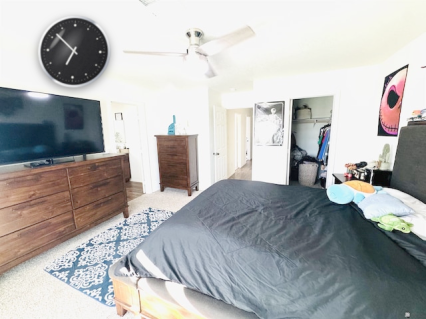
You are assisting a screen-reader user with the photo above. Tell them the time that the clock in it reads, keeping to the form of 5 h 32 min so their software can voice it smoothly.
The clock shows 6 h 52 min
